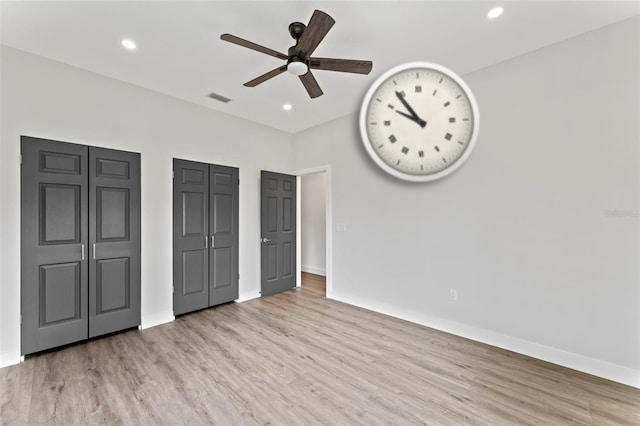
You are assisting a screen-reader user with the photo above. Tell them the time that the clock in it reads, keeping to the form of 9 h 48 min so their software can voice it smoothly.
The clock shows 9 h 54 min
